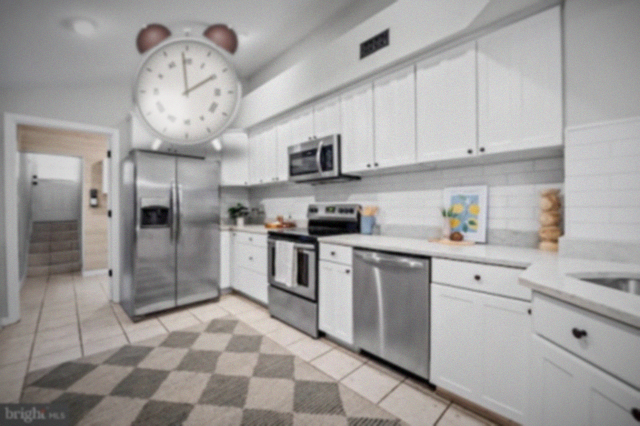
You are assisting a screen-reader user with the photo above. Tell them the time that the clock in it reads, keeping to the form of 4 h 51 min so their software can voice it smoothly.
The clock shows 1 h 59 min
